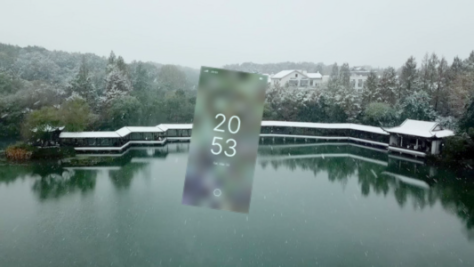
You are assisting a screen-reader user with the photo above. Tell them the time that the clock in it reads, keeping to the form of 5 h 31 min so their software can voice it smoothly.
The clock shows 20 h 53 min
